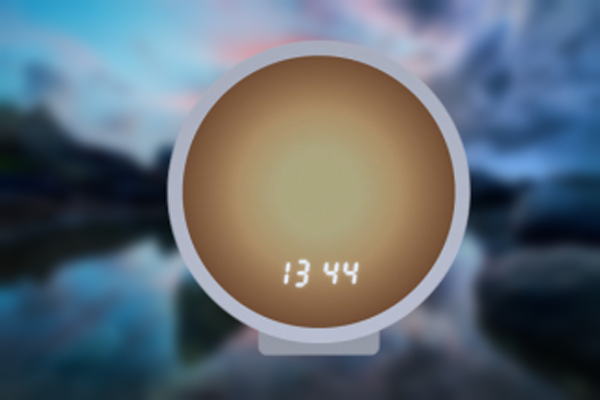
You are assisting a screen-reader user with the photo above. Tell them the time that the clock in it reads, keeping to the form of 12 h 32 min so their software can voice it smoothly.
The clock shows 13 h 44 min
